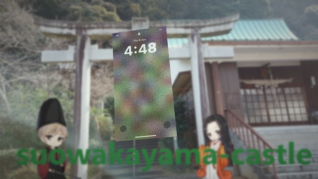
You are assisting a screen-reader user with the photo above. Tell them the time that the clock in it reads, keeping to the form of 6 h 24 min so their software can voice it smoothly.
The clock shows 4 h 48 min
